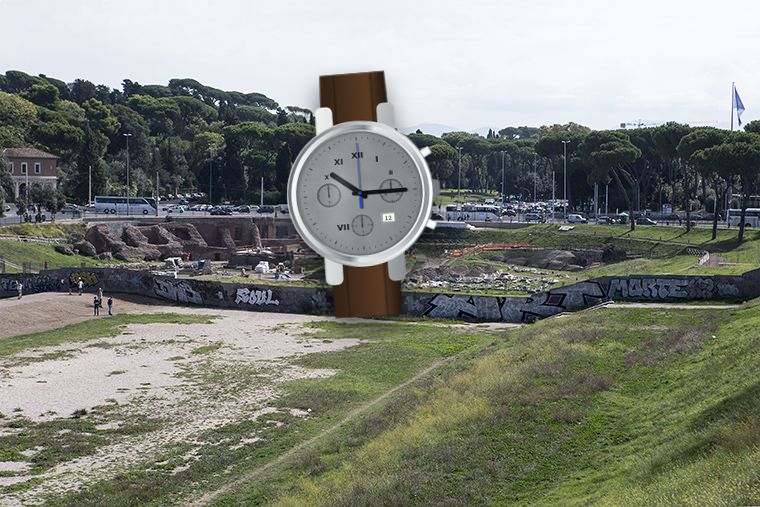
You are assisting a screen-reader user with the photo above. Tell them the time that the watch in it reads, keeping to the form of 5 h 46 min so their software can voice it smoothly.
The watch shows 10 h 15 min
